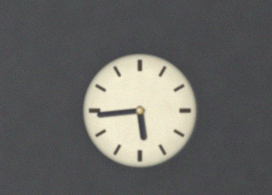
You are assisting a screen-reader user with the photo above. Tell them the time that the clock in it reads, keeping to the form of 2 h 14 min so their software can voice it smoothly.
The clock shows 5 h 44 min
